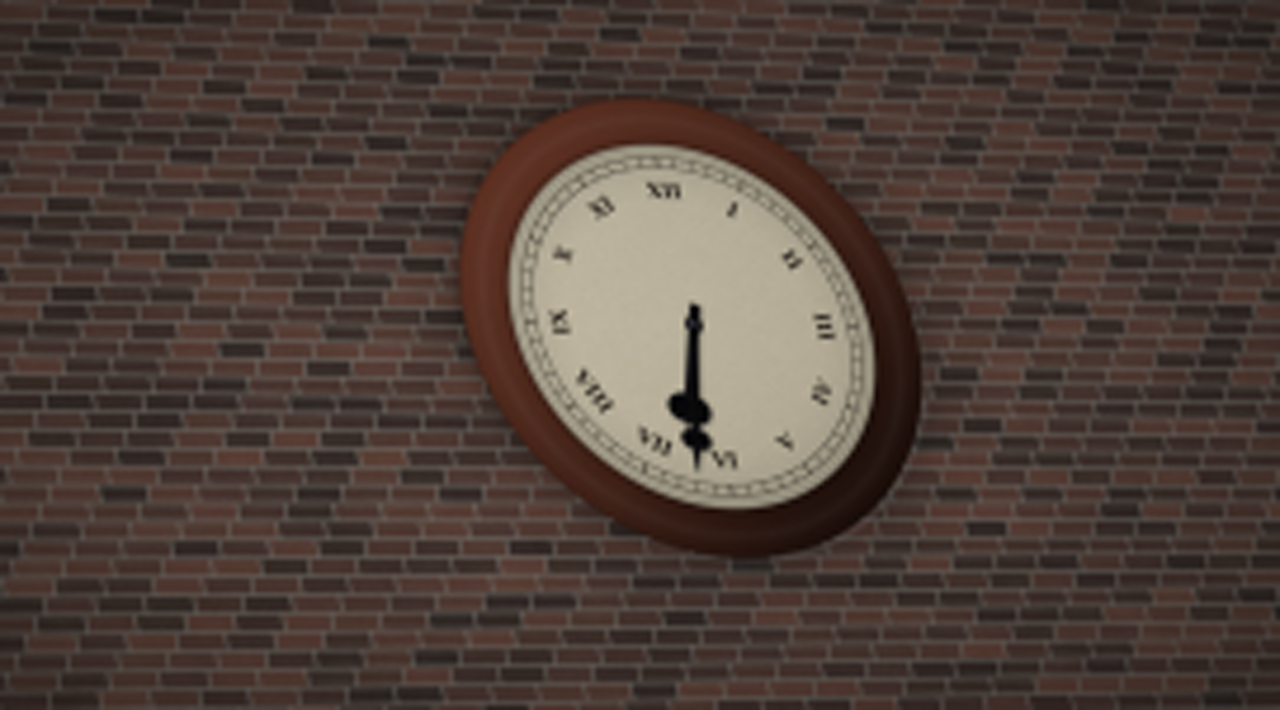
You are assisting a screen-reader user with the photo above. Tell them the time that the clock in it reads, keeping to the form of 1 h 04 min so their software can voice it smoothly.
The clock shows 6 h 32 min
